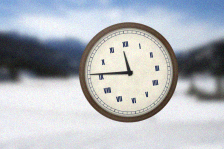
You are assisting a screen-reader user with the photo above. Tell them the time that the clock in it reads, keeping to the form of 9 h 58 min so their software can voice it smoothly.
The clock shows 11 h 46 min
